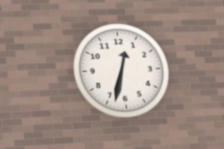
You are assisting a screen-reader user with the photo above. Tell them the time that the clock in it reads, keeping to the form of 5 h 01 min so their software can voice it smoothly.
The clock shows 12 h 33 min
